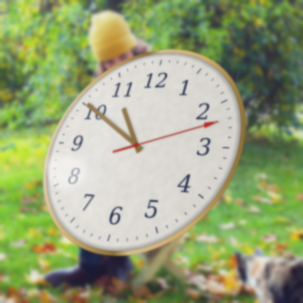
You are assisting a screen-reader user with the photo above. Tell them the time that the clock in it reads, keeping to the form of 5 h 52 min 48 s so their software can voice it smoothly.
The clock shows 10 h 50 min 12 s
